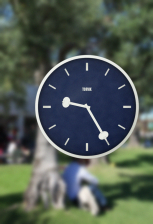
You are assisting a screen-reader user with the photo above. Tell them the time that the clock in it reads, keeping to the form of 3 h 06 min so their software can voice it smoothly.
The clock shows 9 h 25 min
